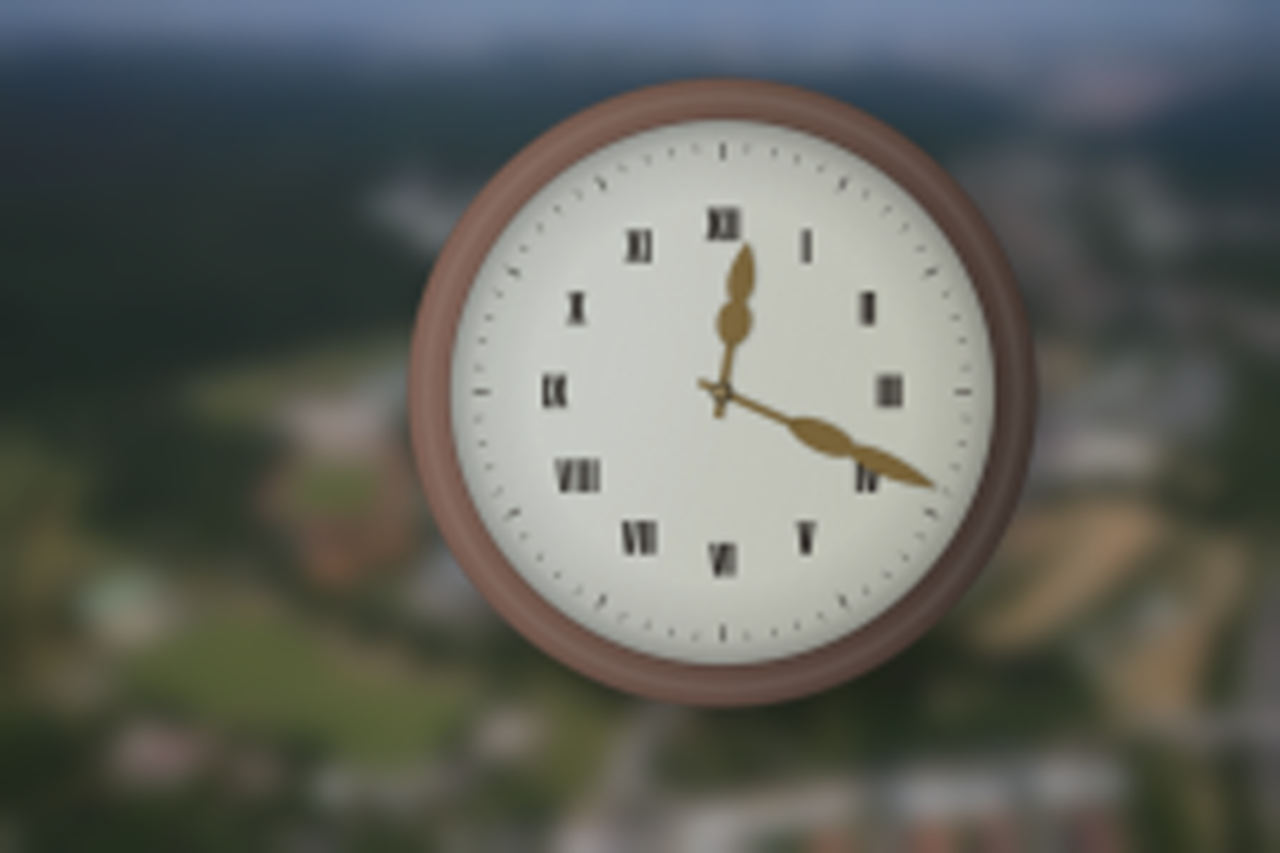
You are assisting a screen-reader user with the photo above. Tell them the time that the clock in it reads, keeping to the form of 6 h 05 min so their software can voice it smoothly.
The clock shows 12 h 19 min
